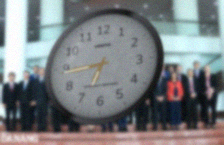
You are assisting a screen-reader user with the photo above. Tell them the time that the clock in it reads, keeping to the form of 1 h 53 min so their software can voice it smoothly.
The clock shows 6 h 44 min
